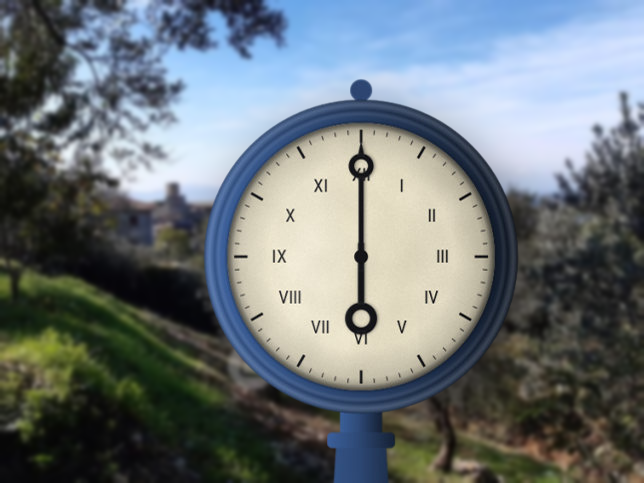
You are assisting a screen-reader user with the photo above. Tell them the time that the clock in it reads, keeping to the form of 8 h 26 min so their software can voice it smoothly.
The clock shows 6 h 00 min
